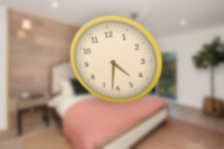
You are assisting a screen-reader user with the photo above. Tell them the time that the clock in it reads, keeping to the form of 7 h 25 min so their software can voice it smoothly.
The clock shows 4 h 32 min
